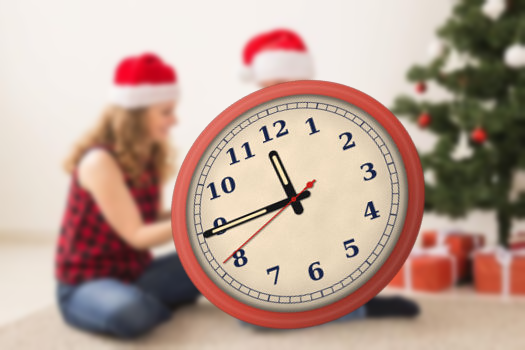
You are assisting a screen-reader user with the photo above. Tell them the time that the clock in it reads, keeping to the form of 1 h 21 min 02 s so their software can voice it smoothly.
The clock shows 11 h 44 min 41 s
